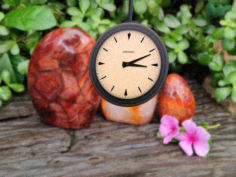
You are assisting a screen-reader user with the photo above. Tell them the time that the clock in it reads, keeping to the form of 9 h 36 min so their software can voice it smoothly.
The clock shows 3 h 11 min
